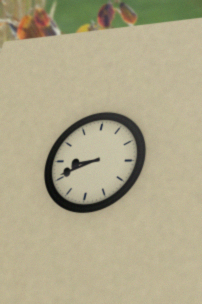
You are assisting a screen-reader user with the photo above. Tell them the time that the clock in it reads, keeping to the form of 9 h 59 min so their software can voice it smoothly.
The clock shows 8 h 41 min
